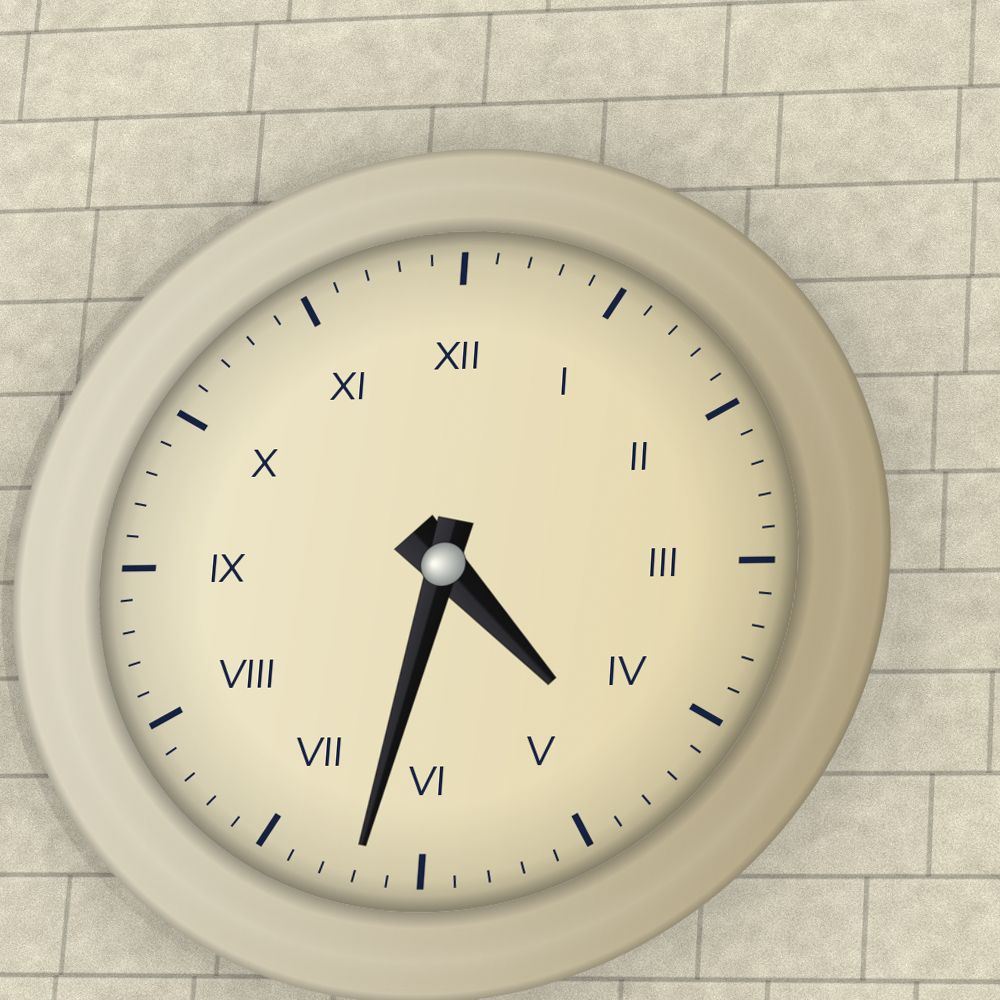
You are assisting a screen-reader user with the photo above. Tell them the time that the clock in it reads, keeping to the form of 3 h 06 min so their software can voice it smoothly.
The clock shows 4 h 32 min
